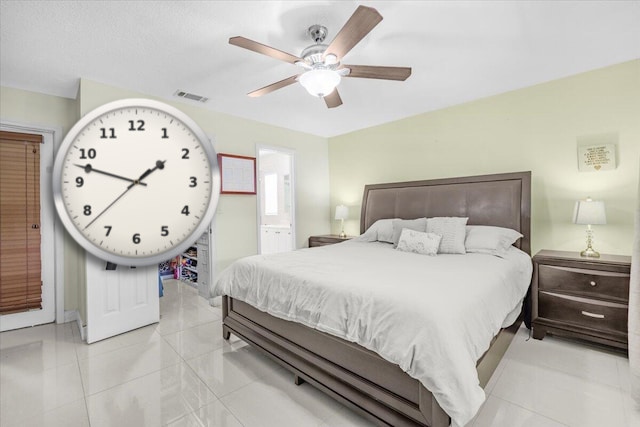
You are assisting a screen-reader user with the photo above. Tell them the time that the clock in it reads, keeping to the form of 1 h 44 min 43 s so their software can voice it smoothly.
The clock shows 1 h 47 min 38 s
